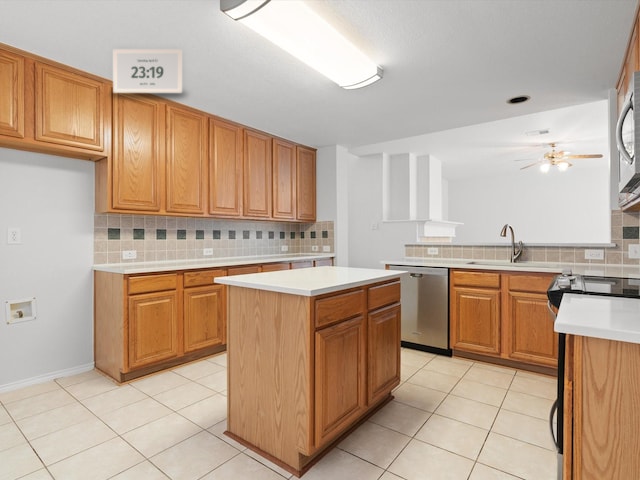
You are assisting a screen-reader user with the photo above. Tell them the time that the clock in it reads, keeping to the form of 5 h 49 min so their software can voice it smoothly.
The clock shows 23 h 19 min
